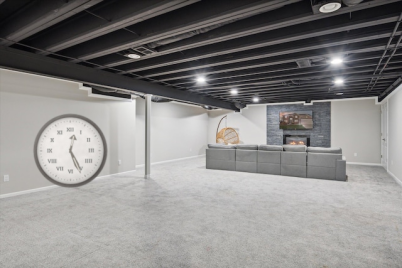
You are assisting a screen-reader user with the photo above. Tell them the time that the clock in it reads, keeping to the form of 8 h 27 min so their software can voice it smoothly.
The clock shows 12 h 26 min
